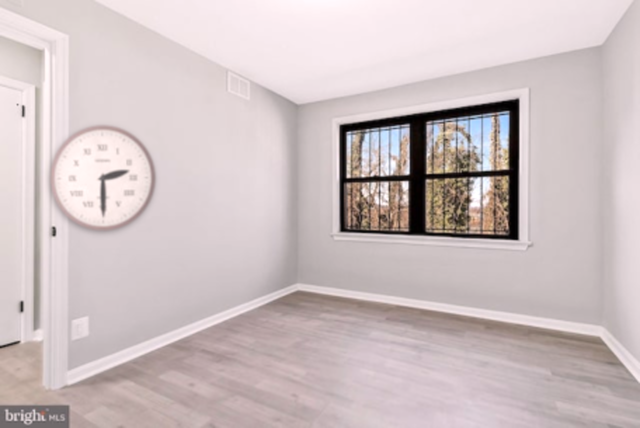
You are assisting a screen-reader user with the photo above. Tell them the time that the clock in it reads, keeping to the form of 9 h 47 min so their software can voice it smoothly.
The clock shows 2 h 30 min
